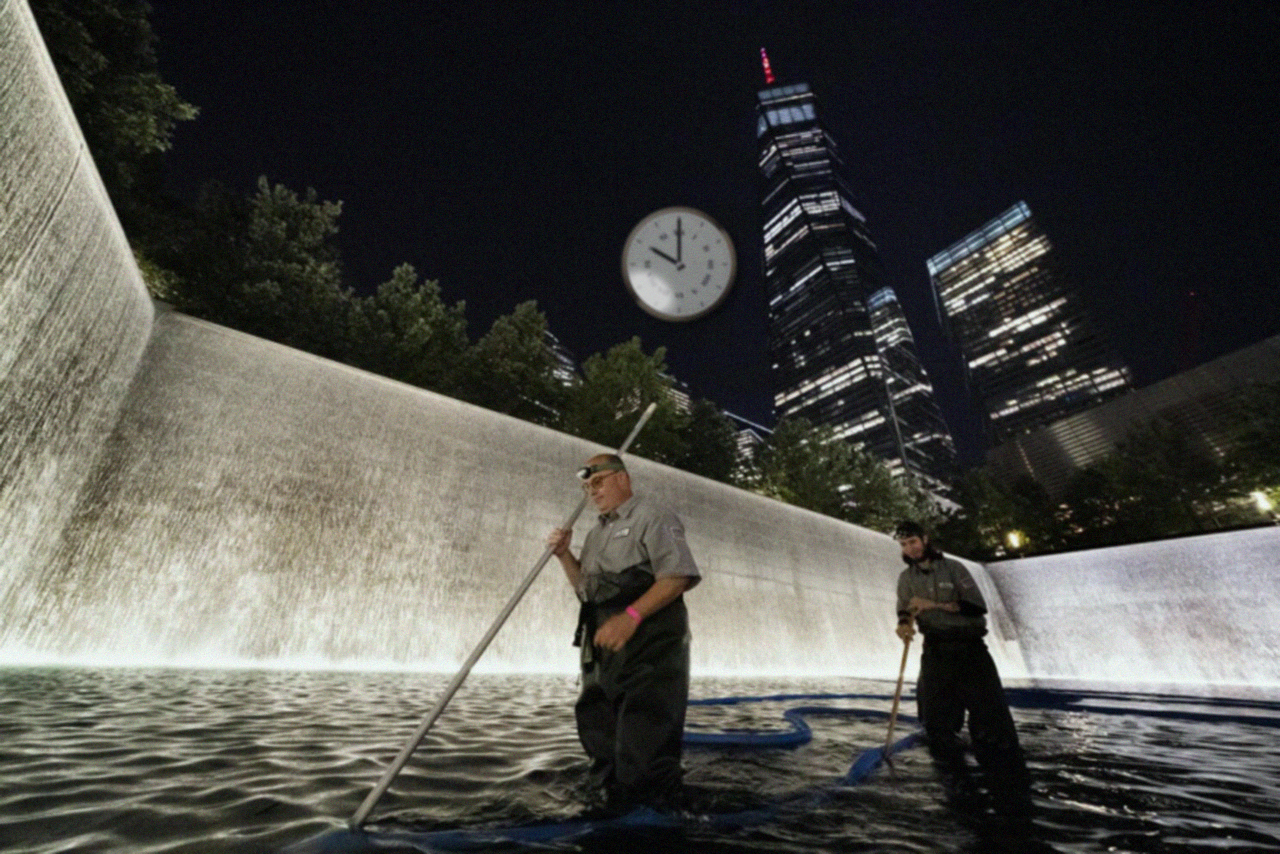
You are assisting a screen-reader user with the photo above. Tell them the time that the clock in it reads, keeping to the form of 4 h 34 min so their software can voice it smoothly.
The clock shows 10 h 00 min
